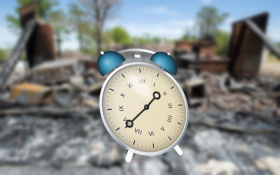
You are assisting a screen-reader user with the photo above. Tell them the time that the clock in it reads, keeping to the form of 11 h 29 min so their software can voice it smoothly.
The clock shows 1 h 39 min
